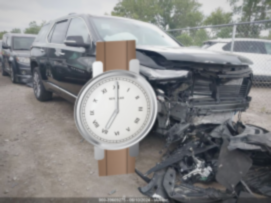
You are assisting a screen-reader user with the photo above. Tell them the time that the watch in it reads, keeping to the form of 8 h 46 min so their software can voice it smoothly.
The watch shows 7 h 00 min
